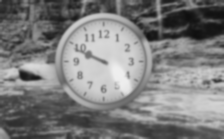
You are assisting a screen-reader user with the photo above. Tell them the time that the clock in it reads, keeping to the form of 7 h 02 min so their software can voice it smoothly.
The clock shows 9 h 49 min
